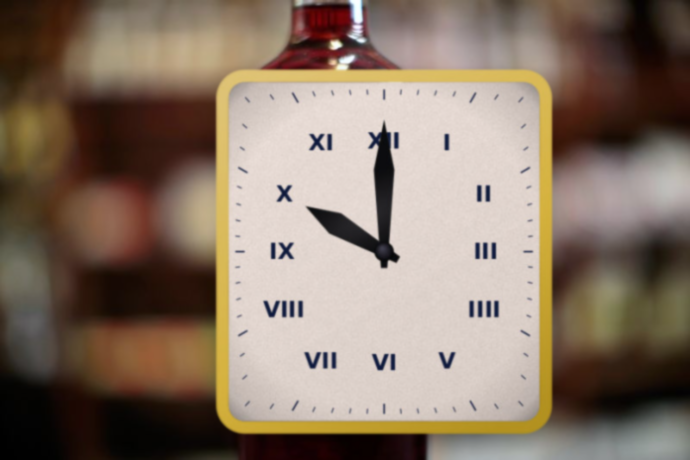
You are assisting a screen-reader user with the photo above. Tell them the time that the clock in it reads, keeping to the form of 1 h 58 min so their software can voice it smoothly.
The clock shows 10 h 00 min
